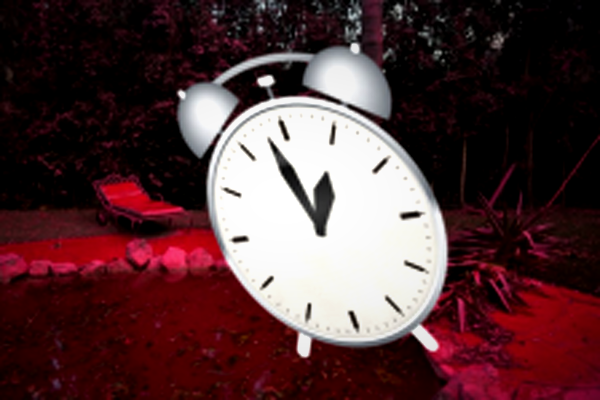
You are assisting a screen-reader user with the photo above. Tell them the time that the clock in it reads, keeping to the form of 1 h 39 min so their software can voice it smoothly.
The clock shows 12 h 58 min
